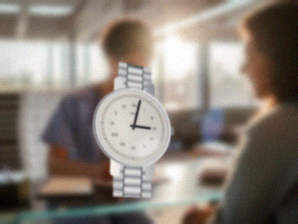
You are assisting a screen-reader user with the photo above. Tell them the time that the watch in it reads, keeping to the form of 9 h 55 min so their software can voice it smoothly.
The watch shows 3 h 02 min
